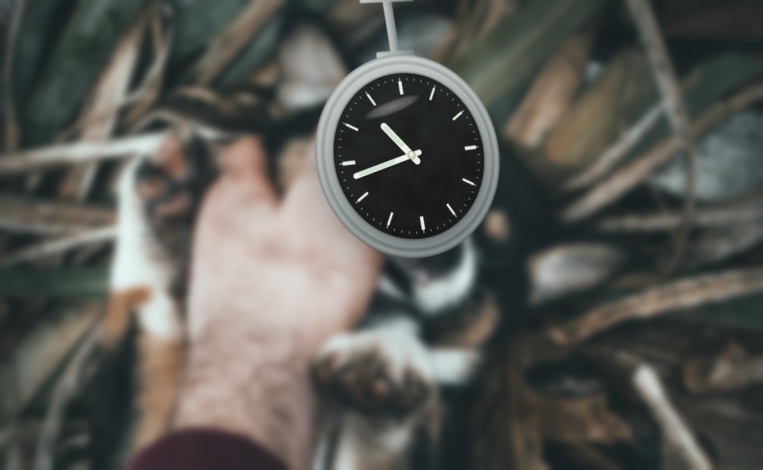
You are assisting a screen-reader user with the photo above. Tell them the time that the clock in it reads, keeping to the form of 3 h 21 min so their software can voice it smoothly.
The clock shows 10 h 43 min
